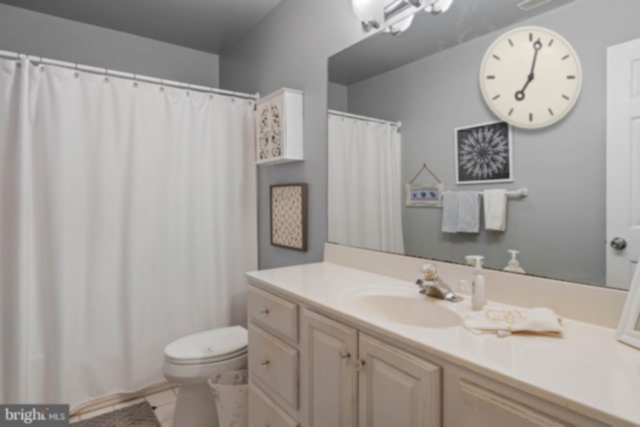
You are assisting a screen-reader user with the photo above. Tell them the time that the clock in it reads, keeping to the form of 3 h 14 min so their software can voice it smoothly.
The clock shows 7 h 02 min
